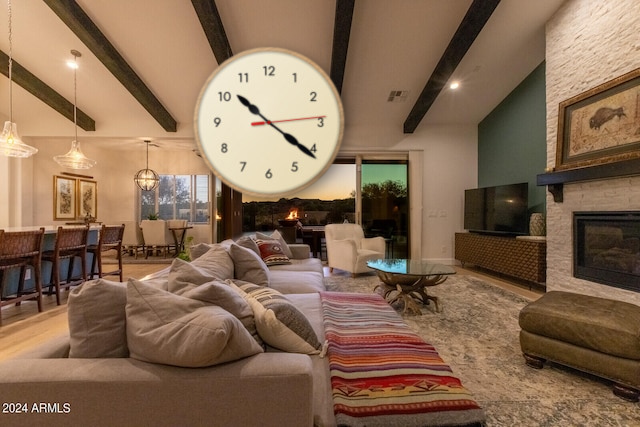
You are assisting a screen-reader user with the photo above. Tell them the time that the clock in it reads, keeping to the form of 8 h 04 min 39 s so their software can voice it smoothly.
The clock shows 10 h 21 min 14 s
